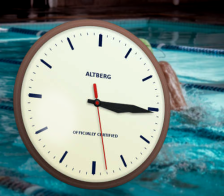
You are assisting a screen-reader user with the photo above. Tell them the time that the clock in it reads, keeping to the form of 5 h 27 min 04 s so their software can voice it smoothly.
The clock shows 3 h 15 min 28 s
